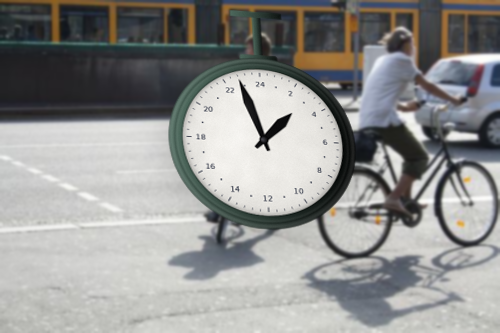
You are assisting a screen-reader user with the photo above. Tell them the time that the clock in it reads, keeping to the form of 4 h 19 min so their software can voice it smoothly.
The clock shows 2 h 57 min
